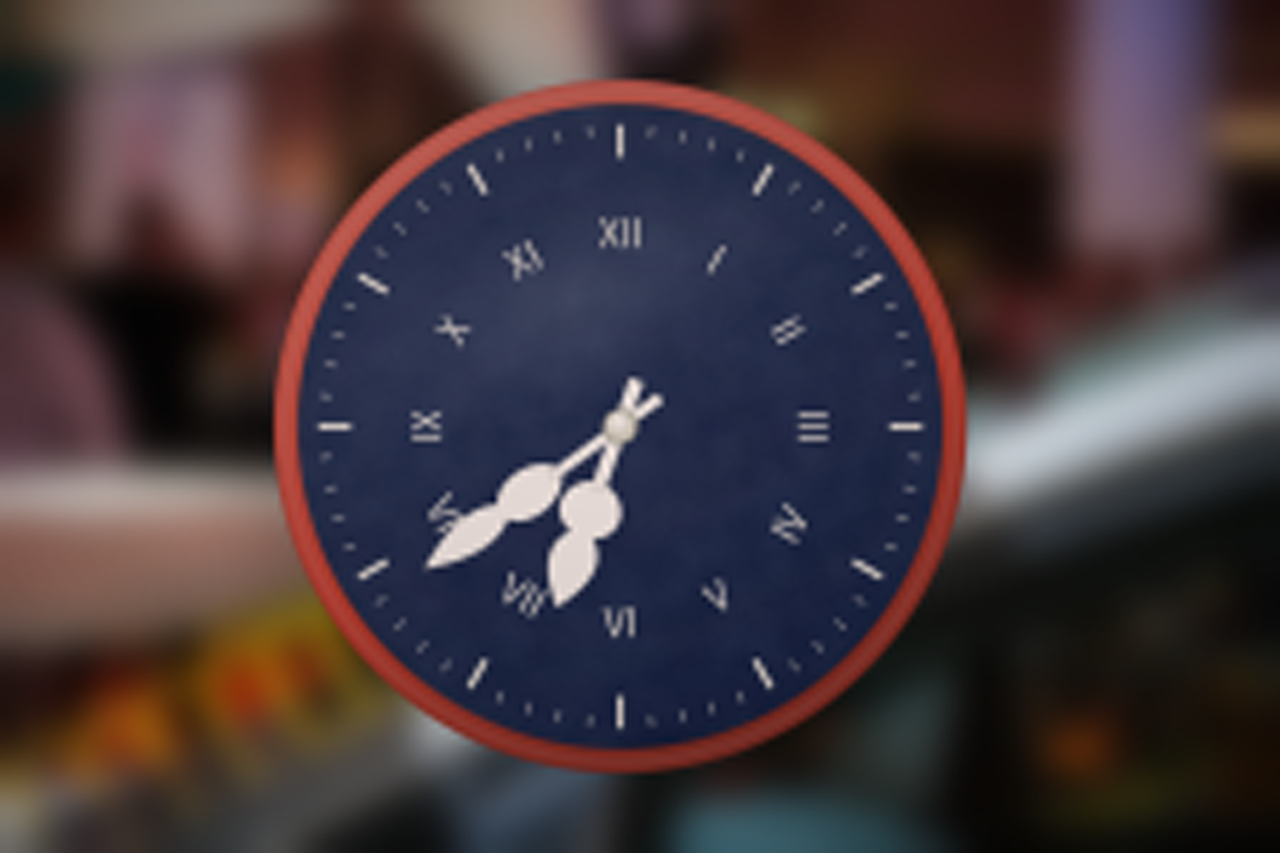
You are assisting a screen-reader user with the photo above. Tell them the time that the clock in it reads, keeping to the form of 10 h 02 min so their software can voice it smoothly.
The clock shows 6 h 39 min
